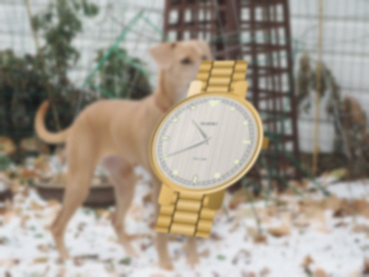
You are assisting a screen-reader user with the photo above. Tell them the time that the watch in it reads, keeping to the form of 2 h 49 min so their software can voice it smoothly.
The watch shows 10 h 40 min
